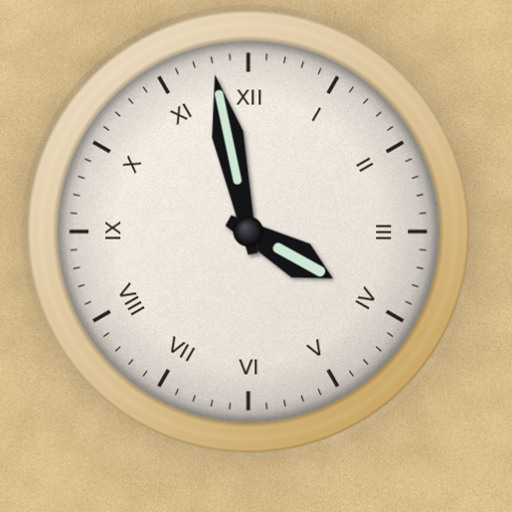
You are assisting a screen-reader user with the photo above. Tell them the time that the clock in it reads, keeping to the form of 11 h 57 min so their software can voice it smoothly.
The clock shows 3 h 58 min
